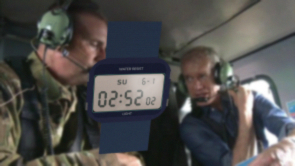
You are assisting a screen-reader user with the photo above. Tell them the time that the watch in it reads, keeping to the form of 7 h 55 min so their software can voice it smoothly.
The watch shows 2 h 52 min
